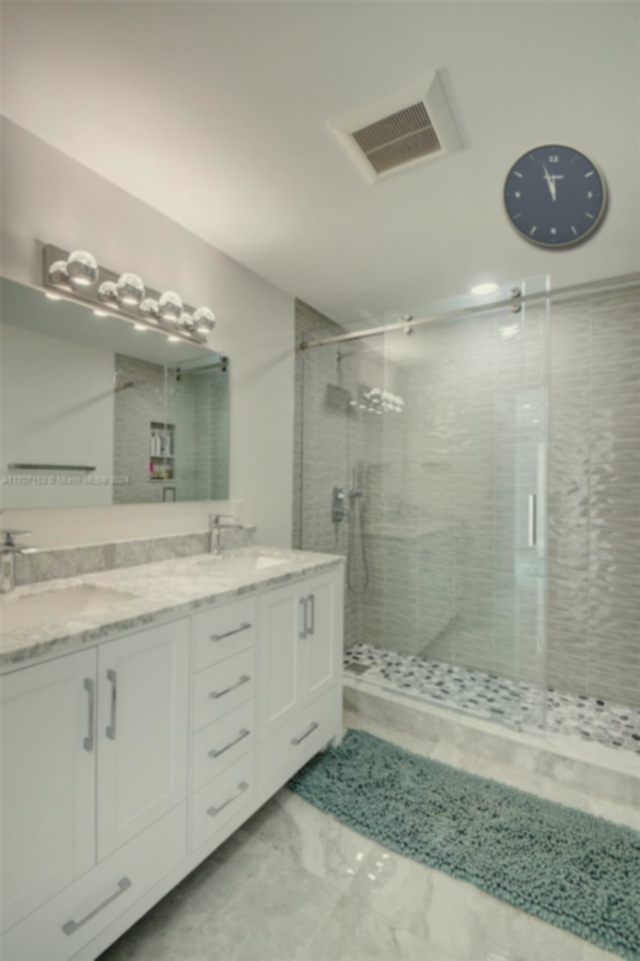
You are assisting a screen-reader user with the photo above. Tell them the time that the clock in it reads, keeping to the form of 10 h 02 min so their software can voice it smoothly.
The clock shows 11 h 57 min
